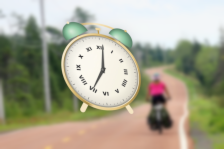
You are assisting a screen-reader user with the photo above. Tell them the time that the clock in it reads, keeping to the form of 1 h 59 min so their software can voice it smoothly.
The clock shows 7 h 01 min
